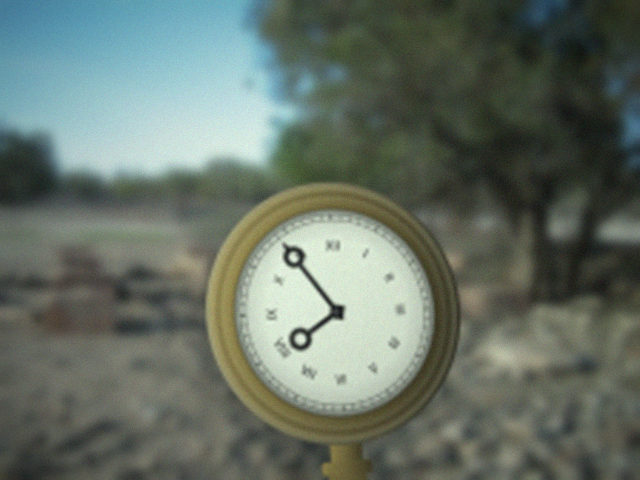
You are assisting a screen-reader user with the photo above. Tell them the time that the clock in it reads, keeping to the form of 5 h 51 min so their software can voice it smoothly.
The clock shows 7 h 54 min
